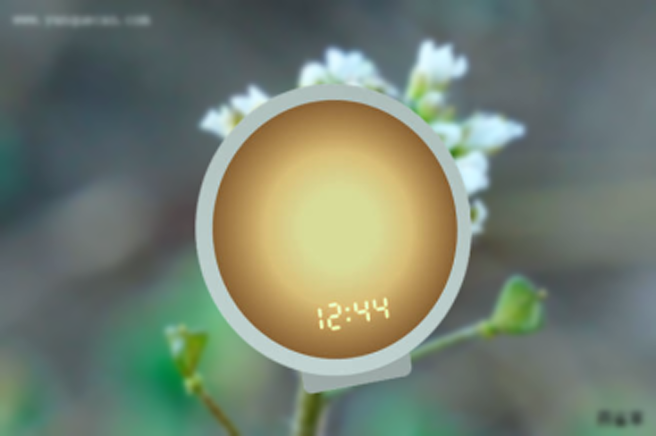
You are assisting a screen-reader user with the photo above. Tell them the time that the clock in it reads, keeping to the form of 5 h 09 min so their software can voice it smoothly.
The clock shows 12 h 44 min
